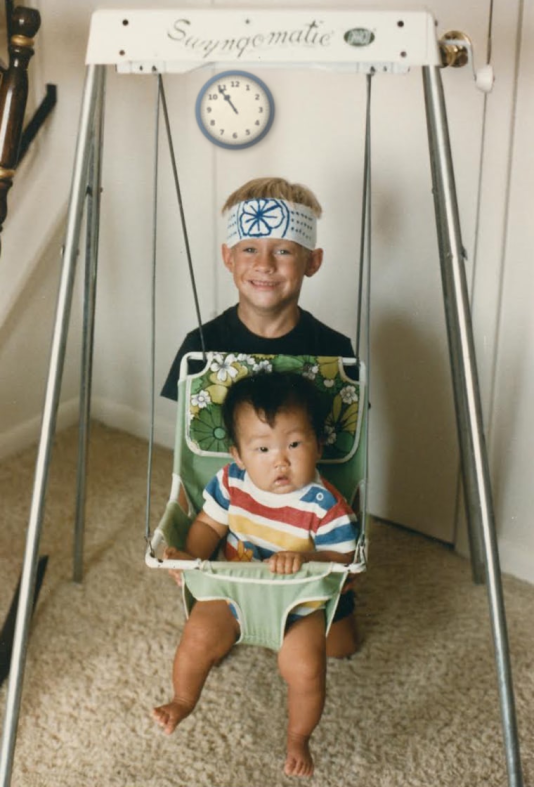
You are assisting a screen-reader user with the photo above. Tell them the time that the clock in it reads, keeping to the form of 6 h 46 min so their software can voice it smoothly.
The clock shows 10 h 54 min
